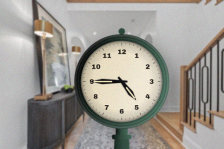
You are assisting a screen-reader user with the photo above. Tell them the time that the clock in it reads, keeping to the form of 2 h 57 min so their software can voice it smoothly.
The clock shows 4 h 45 min
